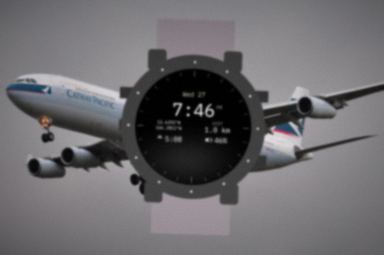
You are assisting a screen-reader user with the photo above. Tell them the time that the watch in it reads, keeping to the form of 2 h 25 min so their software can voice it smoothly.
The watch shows 7 h 46 min
